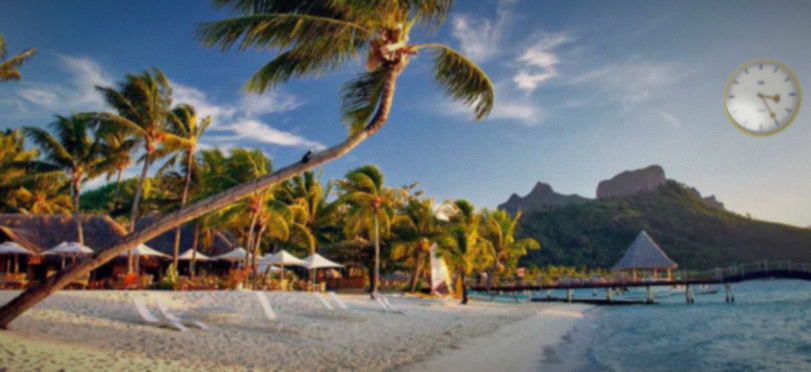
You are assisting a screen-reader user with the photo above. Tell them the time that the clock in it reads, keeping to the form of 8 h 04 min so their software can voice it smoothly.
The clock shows 3 h 25 min
